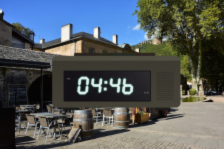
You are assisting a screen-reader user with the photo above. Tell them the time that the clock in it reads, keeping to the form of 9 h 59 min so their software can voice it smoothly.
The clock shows 4 h 46 min
